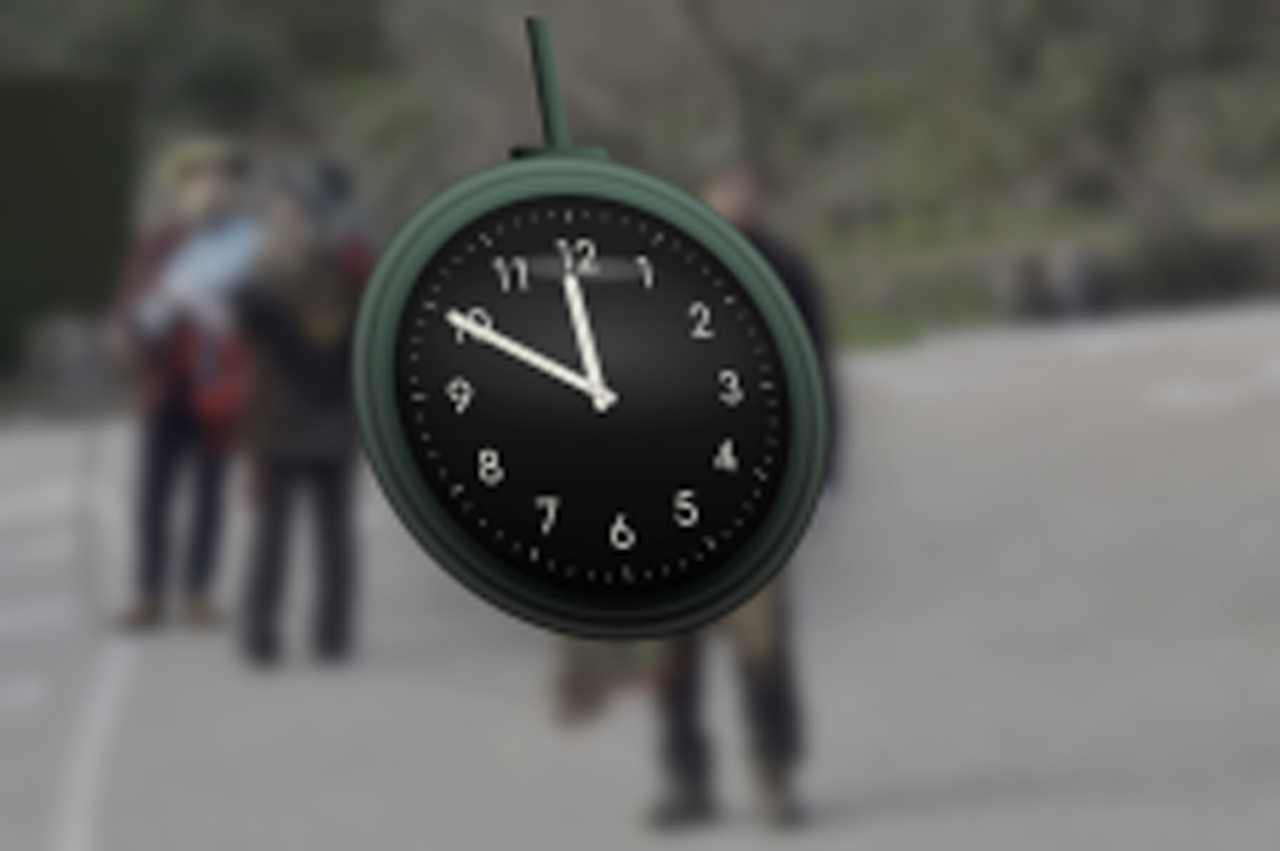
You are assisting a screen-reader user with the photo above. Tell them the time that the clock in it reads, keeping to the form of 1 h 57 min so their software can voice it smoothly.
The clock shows 11 h 50 min
